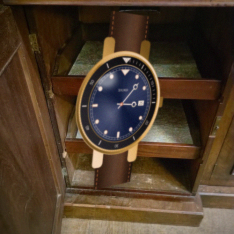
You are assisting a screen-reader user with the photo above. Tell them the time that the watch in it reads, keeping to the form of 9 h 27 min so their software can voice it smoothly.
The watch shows 3 h 07 min
